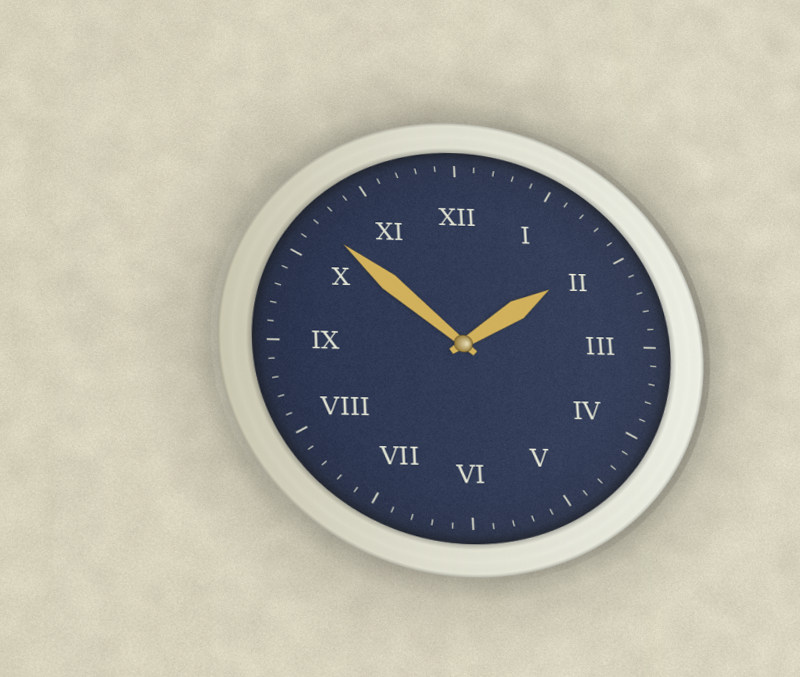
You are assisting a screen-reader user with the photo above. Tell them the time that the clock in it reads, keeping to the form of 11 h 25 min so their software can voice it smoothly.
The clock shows 1 h 52 min
